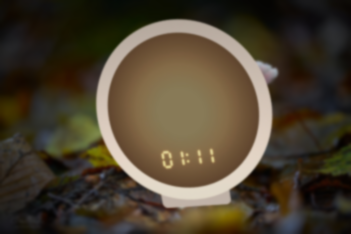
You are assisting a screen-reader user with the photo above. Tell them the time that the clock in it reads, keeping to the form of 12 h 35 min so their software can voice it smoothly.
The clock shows 1 h 11 min
